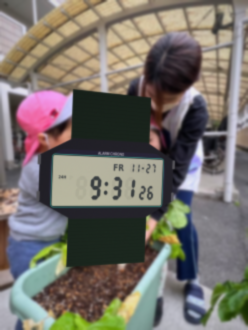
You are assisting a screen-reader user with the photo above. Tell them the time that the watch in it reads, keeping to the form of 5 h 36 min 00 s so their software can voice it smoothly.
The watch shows 9 h 31 min 26 s
